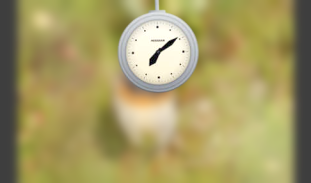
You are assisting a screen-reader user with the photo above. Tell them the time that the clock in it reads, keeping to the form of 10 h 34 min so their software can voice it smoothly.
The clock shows 7 h 09 min
